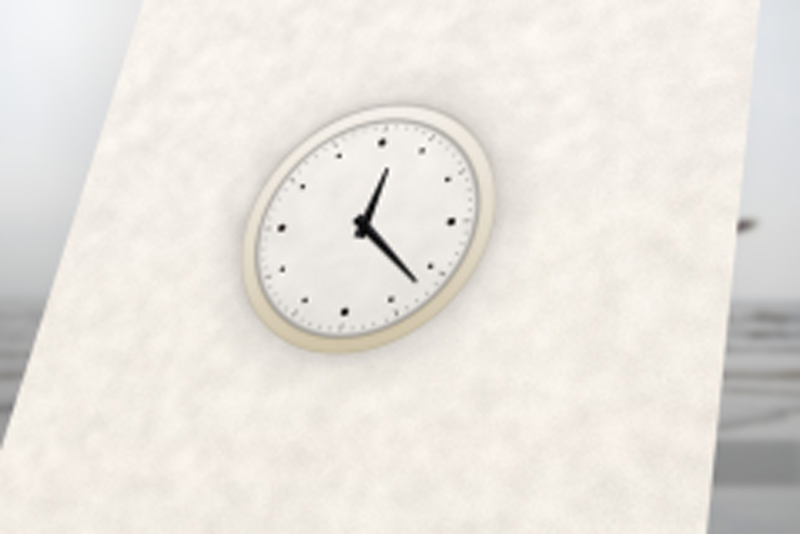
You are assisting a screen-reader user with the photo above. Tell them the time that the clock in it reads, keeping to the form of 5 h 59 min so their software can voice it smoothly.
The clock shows 12 h 22 min
